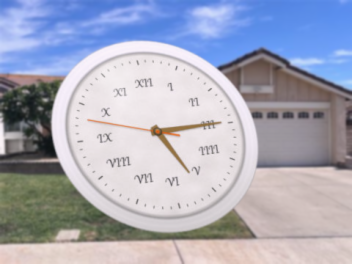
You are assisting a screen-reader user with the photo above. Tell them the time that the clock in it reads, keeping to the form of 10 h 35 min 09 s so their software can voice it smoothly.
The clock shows 5 h 14 min 48 s
